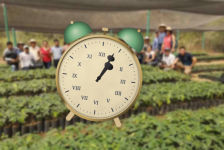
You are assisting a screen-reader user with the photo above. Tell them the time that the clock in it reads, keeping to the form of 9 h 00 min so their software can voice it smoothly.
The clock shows 1 h 04 min
